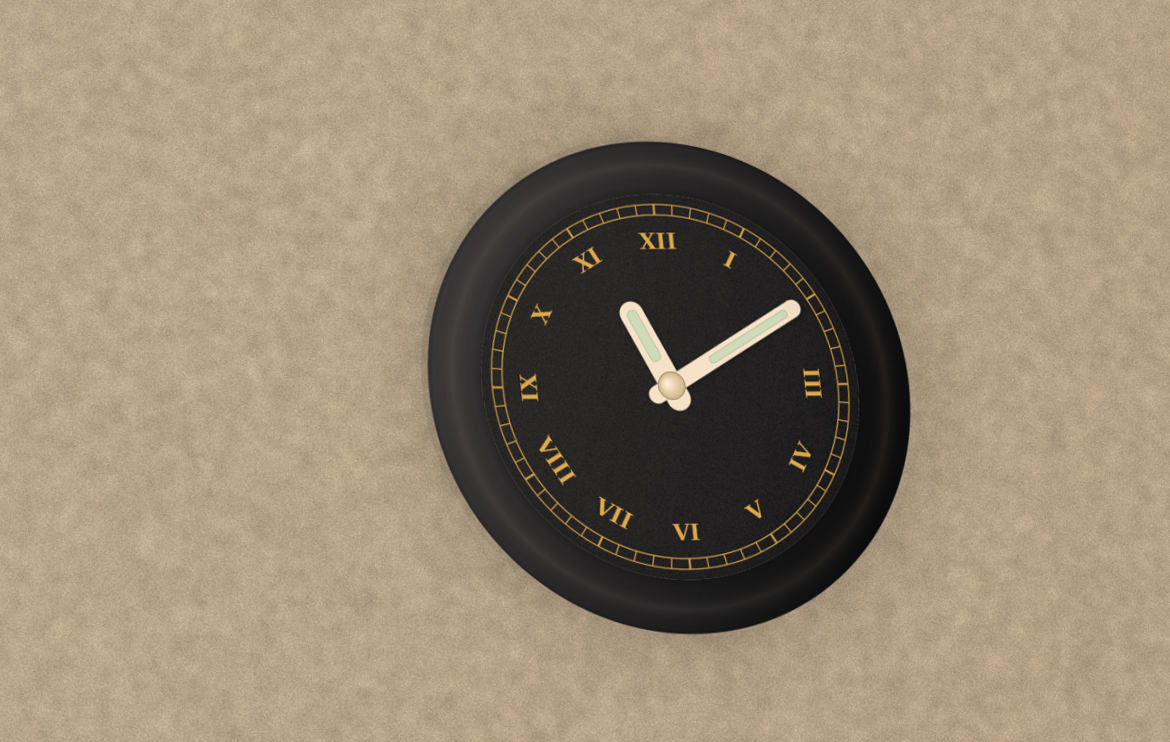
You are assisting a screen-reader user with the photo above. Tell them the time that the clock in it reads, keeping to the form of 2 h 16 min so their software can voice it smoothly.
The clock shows 11 h 10 min
